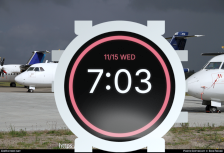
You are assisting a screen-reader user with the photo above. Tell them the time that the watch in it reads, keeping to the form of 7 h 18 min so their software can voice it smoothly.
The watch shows 7 h 03 min
